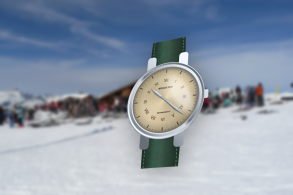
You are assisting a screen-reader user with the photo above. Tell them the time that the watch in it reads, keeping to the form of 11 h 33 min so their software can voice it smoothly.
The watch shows 10 h 22 min
